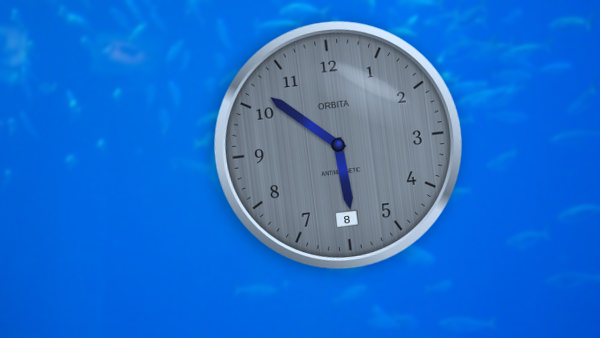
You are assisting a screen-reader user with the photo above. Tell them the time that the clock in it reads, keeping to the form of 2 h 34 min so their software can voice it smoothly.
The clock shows 5 h 52 min
